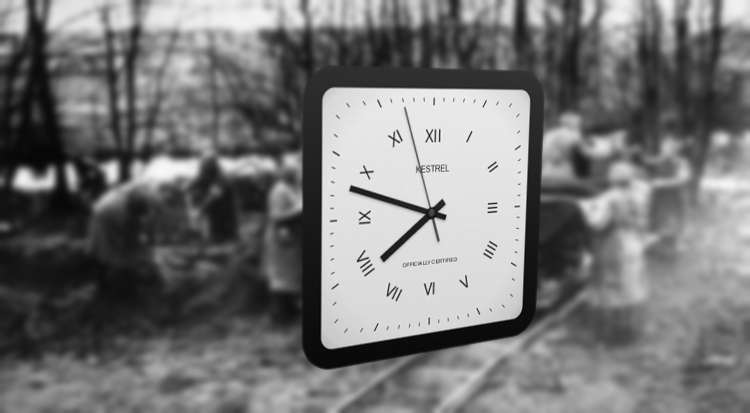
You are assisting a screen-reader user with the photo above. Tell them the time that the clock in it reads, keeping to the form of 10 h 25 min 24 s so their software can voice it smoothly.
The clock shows 7 h 47 min 57 s
